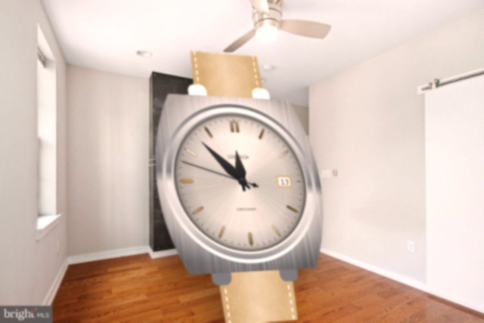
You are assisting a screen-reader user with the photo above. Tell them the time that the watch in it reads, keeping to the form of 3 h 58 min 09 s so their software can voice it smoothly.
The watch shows 11 h 52 min 48 s
